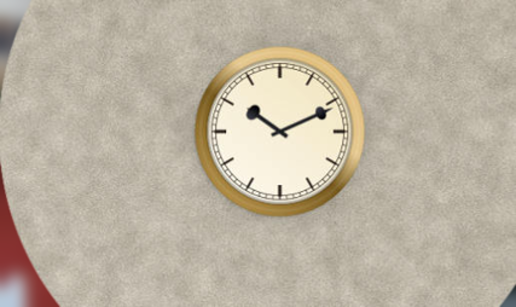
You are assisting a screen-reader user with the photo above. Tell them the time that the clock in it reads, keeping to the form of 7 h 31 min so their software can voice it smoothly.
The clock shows 10 h 11 min
